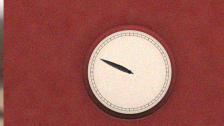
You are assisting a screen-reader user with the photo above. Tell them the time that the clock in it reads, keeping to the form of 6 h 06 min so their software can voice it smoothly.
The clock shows 9 h 49 min
